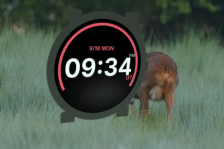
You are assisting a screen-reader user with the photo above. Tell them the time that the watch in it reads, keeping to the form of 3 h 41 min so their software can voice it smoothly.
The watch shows 9 h 34 min
